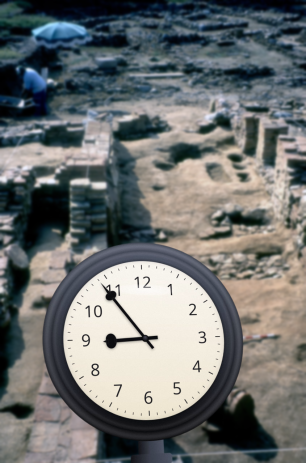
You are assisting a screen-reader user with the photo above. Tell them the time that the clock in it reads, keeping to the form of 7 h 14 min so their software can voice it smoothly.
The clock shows 8 h 54 min
